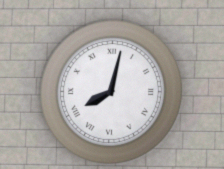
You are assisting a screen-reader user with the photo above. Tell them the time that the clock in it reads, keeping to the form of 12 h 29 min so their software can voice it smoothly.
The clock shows 8 h 02 min
